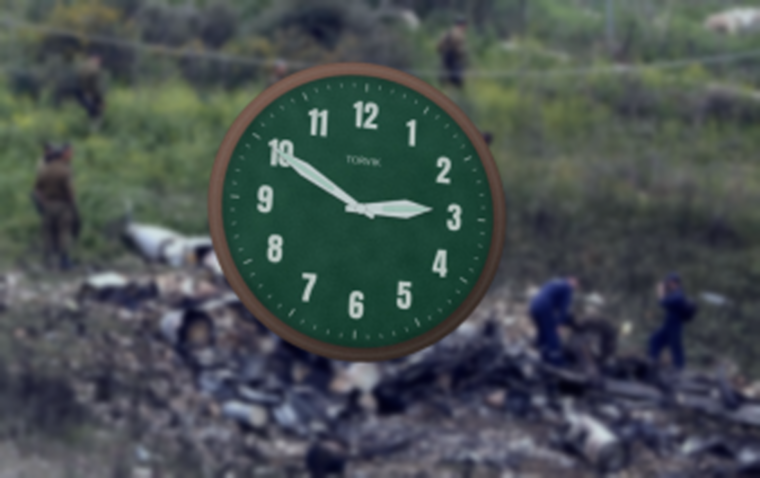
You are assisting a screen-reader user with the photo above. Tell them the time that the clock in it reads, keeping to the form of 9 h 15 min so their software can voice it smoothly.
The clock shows 2 h 50 min
